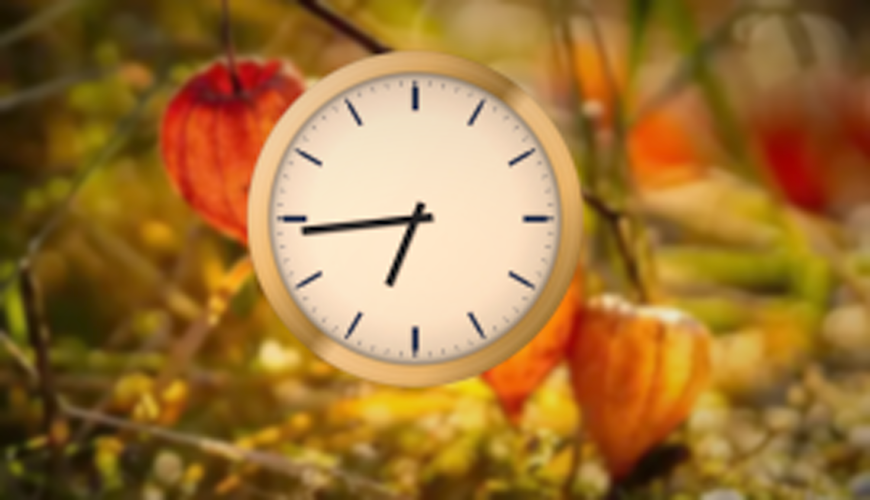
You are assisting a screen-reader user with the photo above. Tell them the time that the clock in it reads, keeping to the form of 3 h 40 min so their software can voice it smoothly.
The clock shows 6 h 44 min
